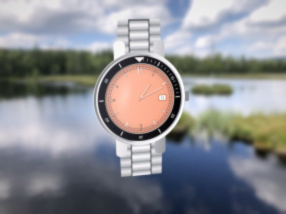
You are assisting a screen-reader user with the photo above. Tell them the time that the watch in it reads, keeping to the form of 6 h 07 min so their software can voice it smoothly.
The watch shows 1 h 11 min
